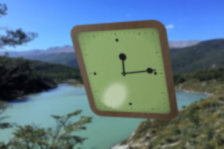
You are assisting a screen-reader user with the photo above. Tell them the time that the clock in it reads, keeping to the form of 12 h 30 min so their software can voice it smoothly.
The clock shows 12 h 14 min
